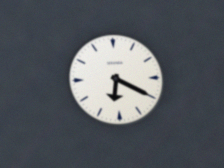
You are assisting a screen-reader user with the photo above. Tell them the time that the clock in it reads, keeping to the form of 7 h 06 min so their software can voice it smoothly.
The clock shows 6 h 20 min
